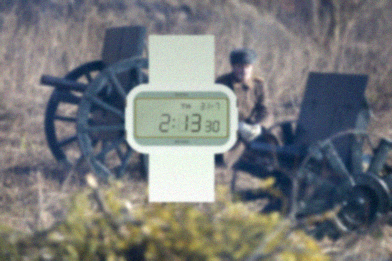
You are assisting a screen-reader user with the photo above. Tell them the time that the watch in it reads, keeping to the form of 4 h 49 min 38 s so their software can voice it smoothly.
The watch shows 2 h 13 min 30 s
